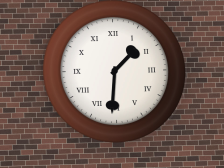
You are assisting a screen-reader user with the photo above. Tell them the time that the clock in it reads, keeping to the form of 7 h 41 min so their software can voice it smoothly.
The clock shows 1 h 31 min
